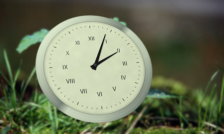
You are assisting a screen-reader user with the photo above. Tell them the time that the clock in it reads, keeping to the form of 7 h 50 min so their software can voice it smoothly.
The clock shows 2 h 04 min
